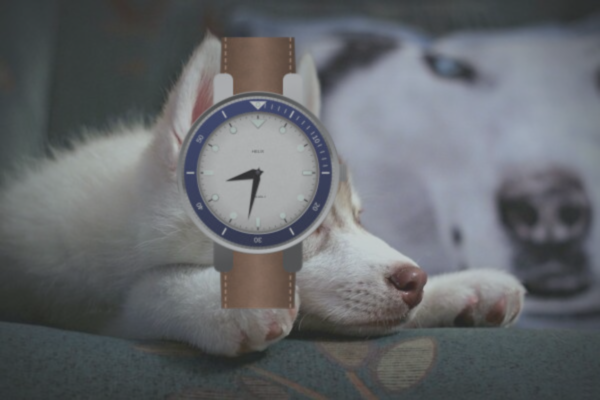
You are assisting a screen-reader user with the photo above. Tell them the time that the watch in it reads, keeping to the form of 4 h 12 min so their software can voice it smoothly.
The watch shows 8 h 32 min
